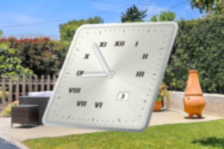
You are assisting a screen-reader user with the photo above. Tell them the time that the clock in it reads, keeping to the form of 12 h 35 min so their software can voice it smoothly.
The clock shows 8 h 53 min
